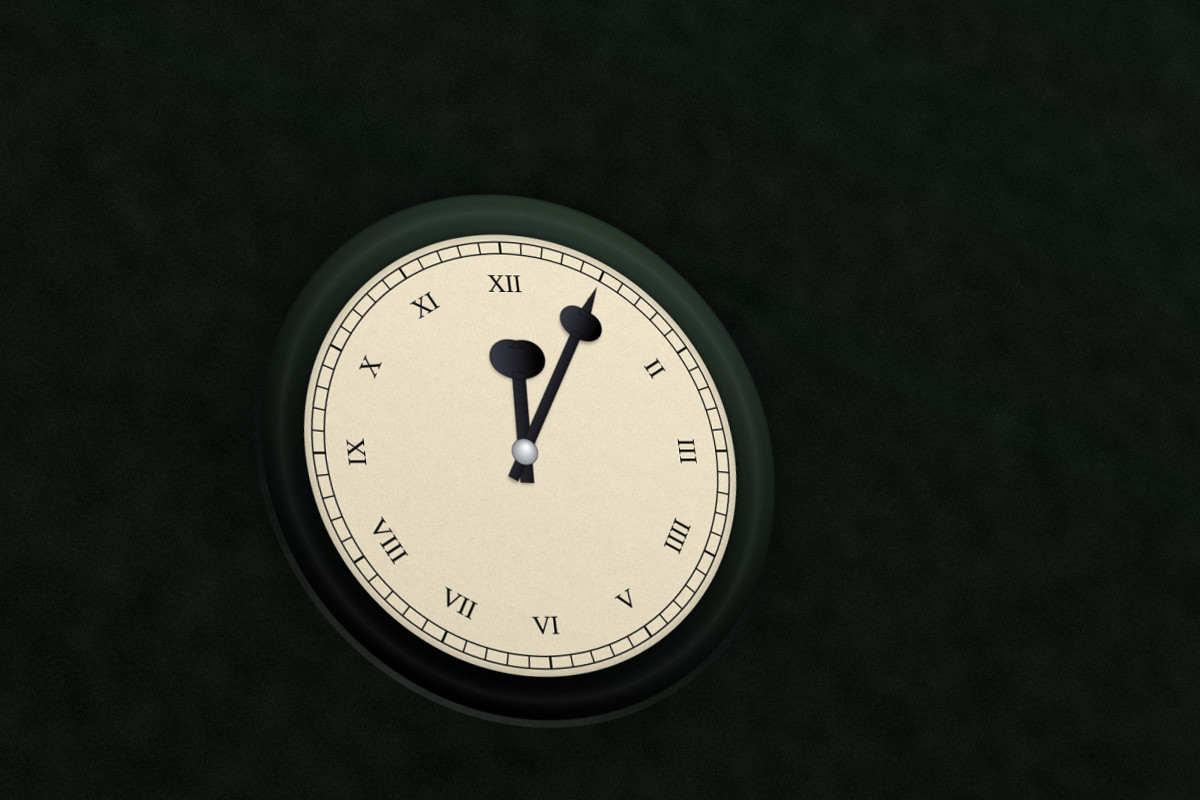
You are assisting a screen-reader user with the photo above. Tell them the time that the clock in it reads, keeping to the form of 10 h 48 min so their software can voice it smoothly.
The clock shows 12 h 05 min
